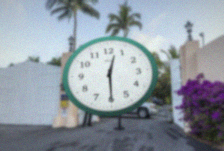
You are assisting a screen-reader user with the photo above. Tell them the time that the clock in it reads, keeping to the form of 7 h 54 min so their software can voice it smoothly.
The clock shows 12 h 30 min
